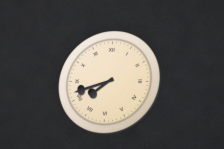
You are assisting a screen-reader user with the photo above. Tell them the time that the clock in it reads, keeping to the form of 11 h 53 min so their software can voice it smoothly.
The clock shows 7 h 42 min
